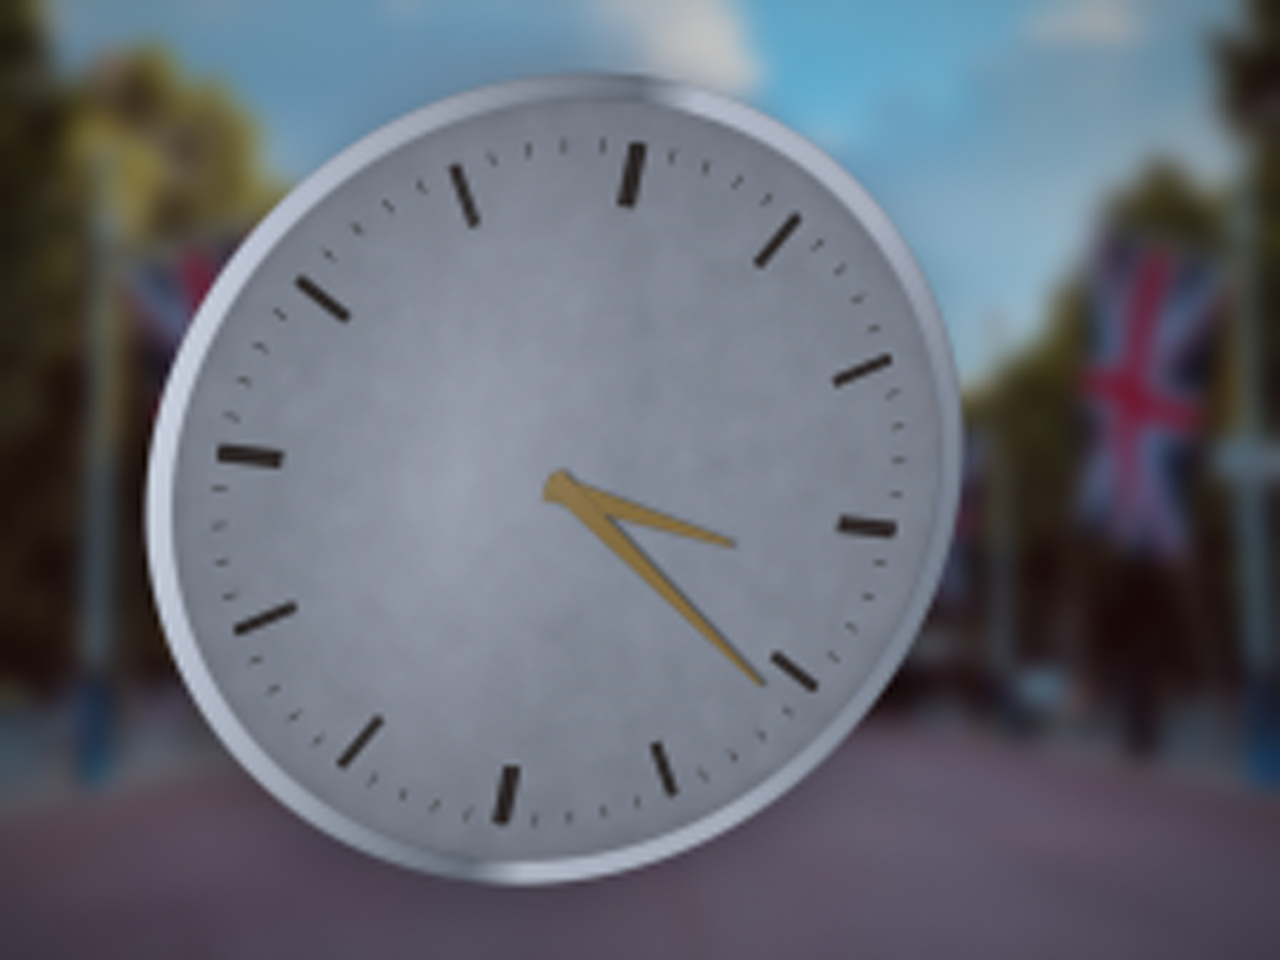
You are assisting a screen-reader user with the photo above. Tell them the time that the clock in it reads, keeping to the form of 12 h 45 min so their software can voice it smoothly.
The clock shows 3 h 21 min
